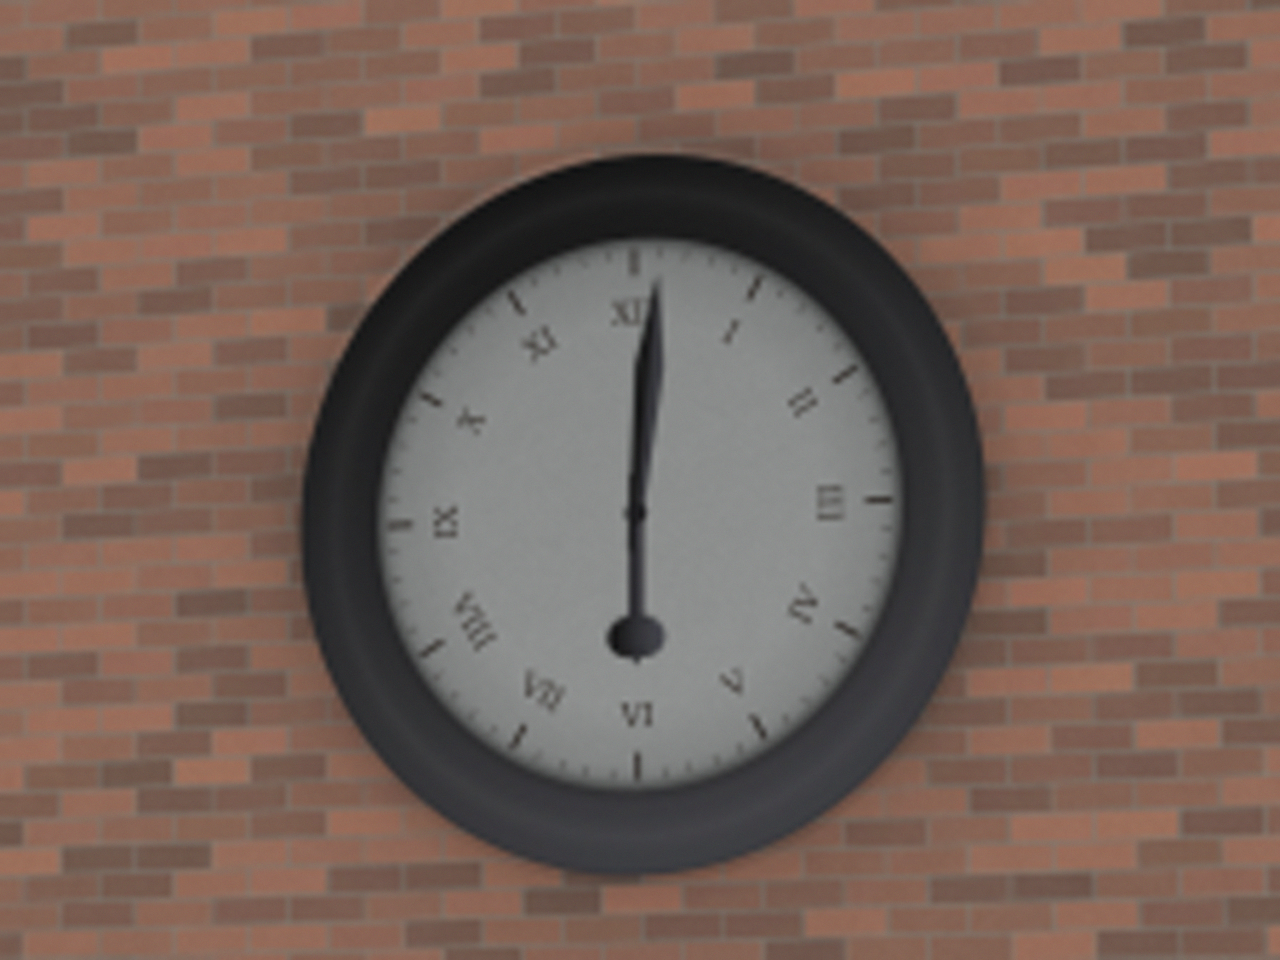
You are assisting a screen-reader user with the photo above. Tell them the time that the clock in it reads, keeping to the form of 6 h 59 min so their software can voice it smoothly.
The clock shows 6 h 01 min
